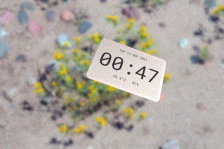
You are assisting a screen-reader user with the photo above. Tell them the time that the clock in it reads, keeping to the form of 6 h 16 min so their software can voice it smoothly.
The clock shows 0 h 47 min
